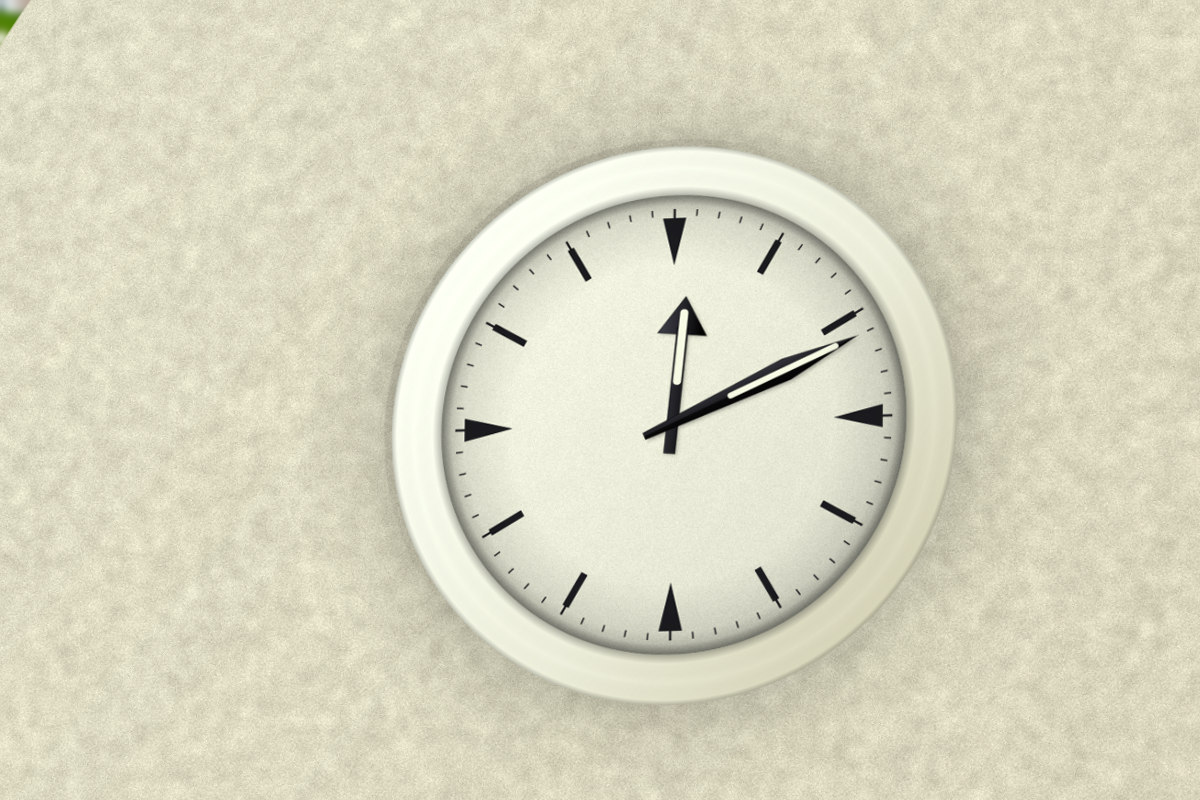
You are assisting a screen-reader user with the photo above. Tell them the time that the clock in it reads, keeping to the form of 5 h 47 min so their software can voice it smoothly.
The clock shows 12 h 11 min
